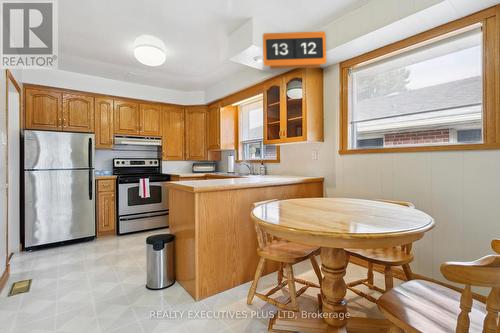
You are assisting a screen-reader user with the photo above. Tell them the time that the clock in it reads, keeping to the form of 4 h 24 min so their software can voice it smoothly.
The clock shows 13 h 12 min
